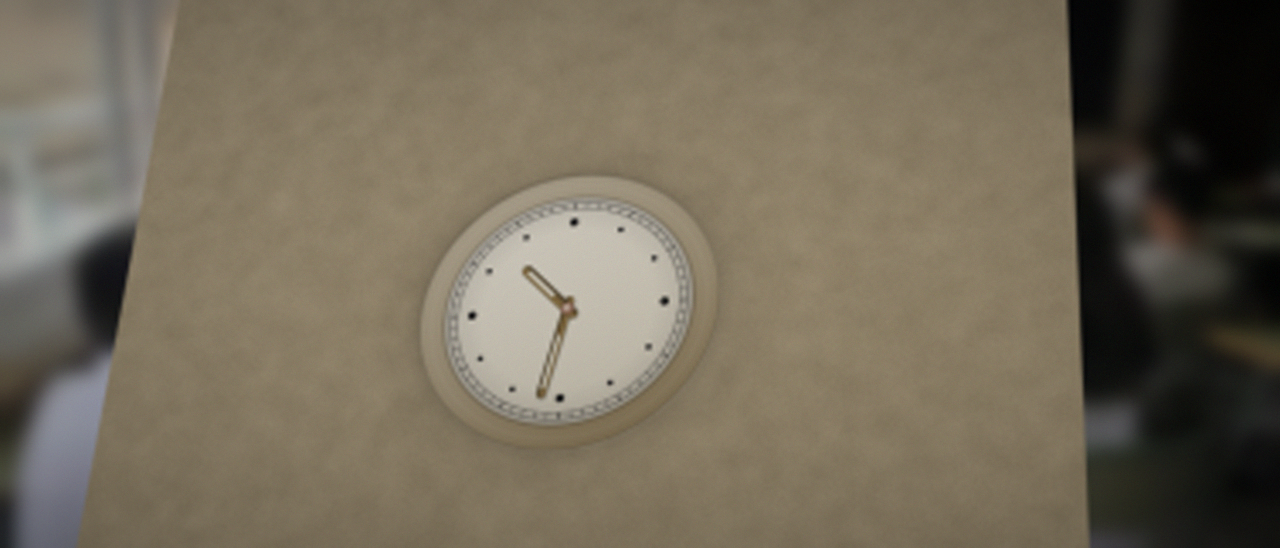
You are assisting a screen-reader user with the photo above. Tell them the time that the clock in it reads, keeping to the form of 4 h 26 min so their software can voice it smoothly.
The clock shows 10 h 32 min
